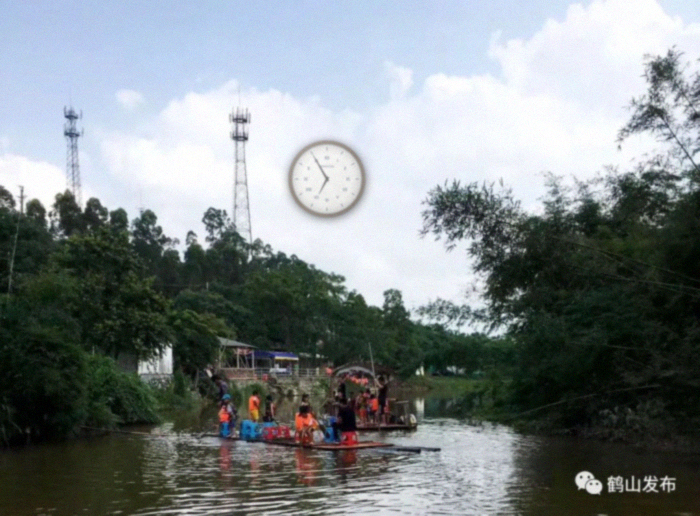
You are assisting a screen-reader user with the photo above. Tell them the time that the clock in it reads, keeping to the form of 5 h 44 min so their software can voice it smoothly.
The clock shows 6 h 55 min
